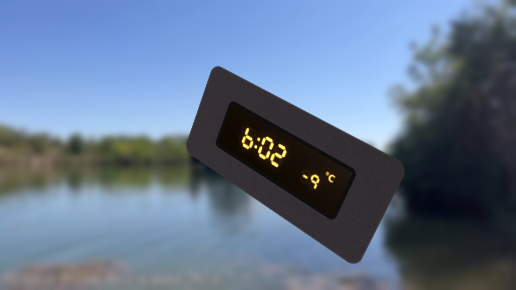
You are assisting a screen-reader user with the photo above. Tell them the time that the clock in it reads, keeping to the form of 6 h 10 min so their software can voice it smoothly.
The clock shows 6 h 02 min
